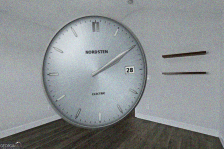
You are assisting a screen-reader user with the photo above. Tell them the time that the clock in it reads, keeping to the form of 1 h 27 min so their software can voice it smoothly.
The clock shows 2 h 10 min
